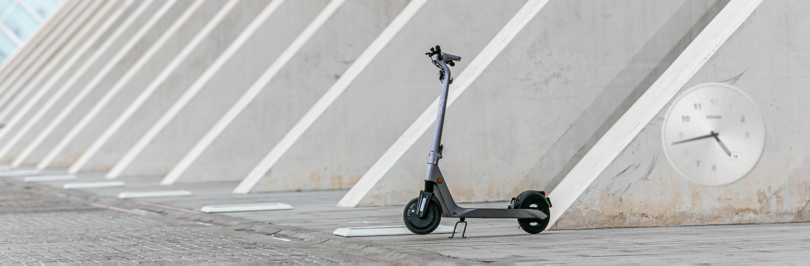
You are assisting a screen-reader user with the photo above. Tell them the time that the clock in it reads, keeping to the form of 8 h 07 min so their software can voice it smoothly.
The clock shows 4 h 43 min
